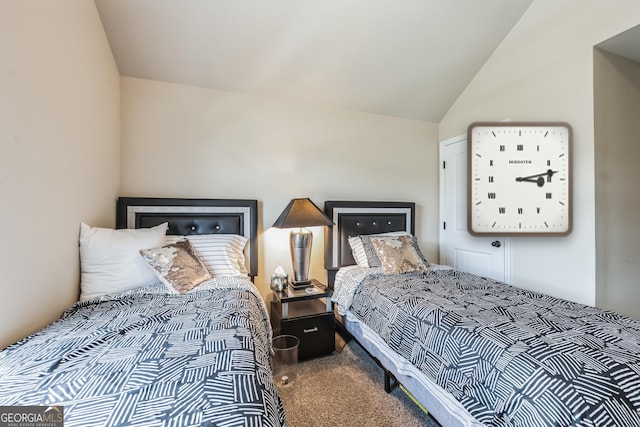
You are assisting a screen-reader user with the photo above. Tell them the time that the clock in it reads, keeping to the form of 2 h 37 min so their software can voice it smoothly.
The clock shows 3 h 13 min
